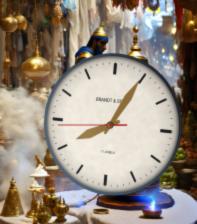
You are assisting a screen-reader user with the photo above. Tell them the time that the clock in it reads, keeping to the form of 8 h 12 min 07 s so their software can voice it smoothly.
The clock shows 8 h 04 min 44 s
